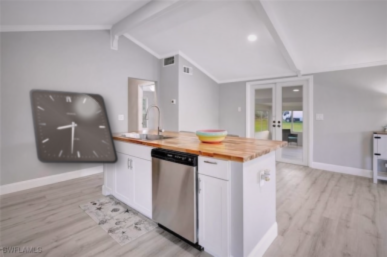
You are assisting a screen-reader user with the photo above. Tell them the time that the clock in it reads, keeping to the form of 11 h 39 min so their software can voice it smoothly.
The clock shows 8 h 32 min
